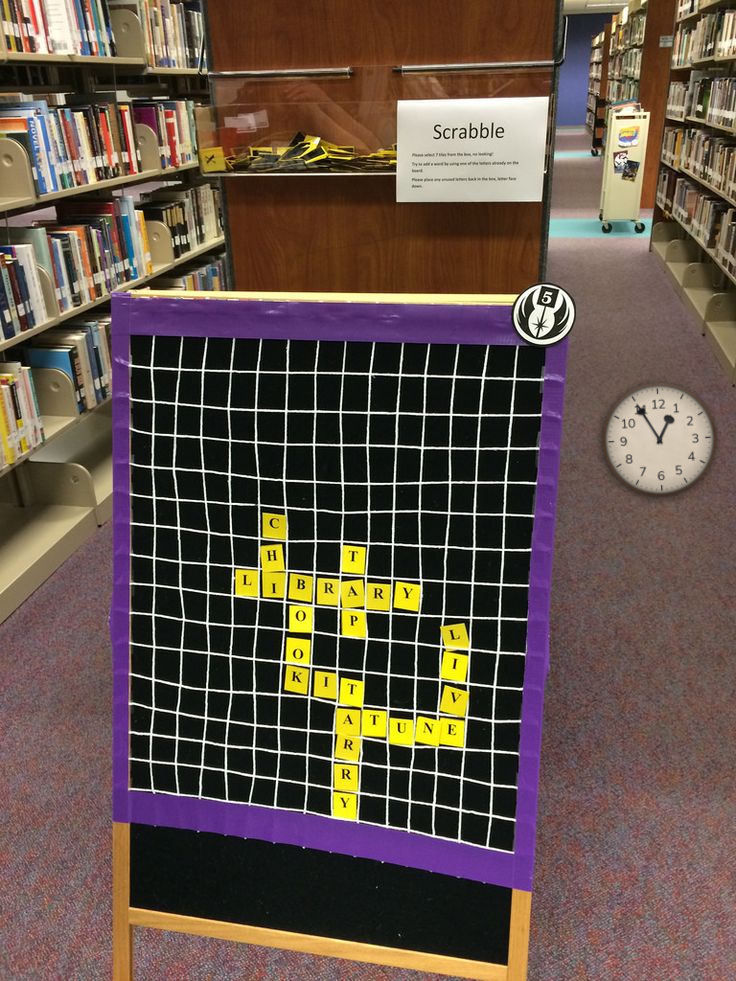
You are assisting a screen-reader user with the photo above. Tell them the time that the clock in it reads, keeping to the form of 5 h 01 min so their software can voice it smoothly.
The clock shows 12 h 55 min
